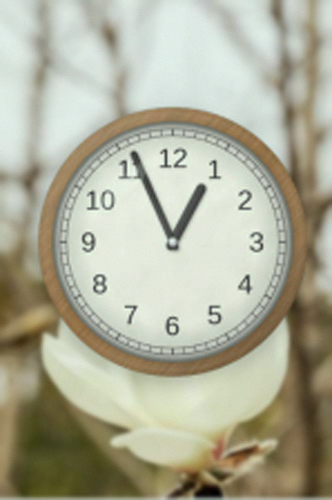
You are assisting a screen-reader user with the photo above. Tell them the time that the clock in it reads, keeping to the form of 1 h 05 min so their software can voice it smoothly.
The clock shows 12 h 56 min
